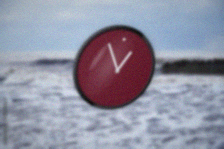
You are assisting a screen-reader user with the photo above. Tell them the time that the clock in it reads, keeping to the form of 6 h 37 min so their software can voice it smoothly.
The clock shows 12 h 55 min
